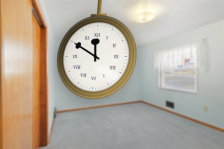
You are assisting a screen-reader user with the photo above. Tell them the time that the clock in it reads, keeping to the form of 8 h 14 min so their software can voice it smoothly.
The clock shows 11 h 50 min
